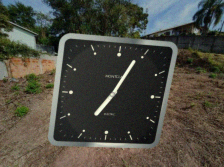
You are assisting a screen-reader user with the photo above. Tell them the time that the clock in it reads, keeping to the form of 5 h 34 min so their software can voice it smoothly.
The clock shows 7 h 04 min
